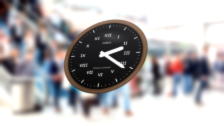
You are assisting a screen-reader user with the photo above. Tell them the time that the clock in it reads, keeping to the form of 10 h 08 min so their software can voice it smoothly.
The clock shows 2 h 21 min
